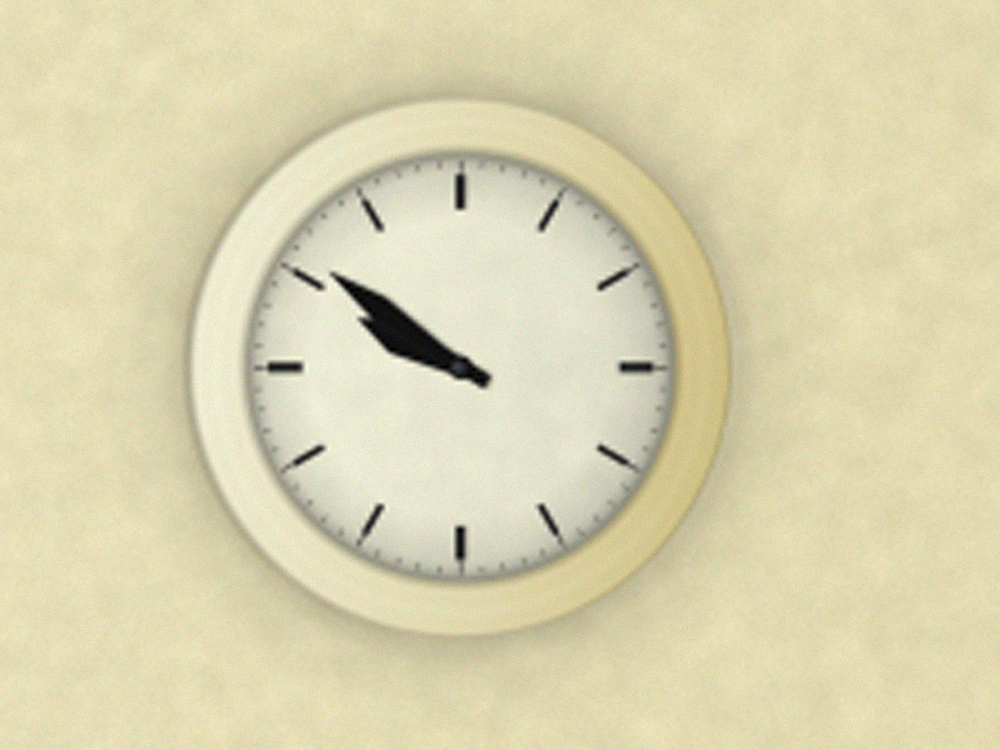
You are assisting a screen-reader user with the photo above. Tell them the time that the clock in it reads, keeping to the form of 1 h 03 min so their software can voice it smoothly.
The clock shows 9 h 51 min
